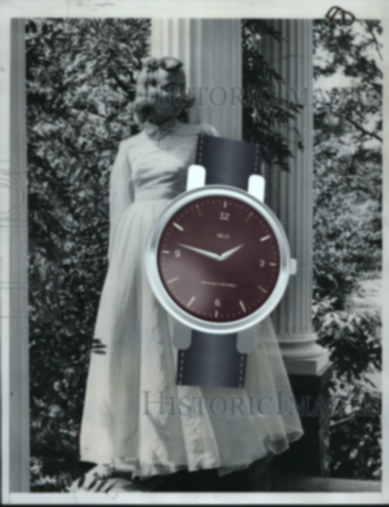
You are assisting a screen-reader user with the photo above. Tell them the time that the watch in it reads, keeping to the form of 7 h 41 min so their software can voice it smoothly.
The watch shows 1 h 47 min
